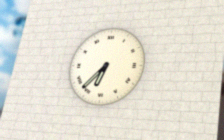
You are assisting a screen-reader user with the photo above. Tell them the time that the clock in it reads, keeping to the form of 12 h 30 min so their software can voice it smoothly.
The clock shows 6 h 37 min
